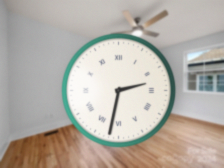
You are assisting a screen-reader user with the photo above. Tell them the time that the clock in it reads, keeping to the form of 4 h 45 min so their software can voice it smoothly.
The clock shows 2 h 32 min
